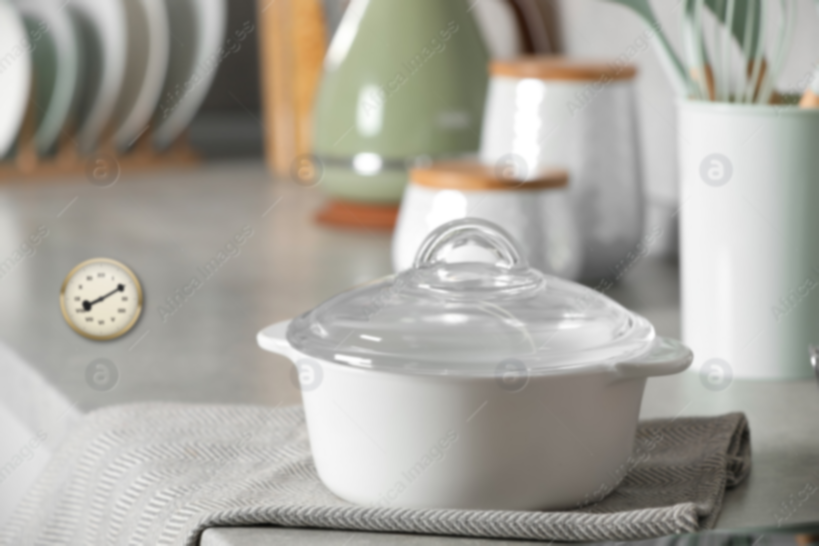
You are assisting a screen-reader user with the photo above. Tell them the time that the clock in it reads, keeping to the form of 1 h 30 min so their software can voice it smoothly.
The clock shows 8 h 10 min
